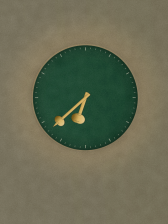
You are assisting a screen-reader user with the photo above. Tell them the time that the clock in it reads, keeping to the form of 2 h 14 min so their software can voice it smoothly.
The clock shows 6 h 38 min
